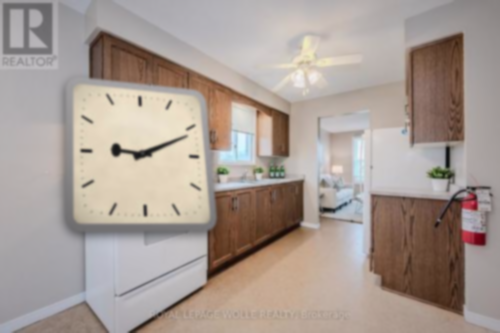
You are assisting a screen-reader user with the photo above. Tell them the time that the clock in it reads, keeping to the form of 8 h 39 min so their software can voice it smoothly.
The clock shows 9 h 11 min
